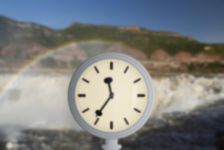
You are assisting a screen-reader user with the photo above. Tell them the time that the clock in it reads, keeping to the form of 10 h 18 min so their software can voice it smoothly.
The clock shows 11 h 36 min
